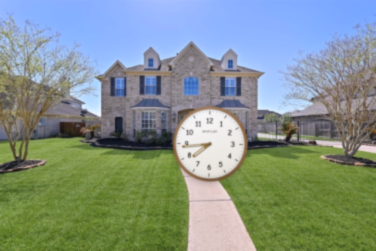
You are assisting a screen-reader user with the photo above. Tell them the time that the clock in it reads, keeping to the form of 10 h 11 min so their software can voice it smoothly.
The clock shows 7 h 44 min
